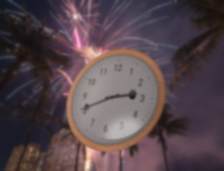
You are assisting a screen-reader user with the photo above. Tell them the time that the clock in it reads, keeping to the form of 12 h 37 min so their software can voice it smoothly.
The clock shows 2 h 41 min
